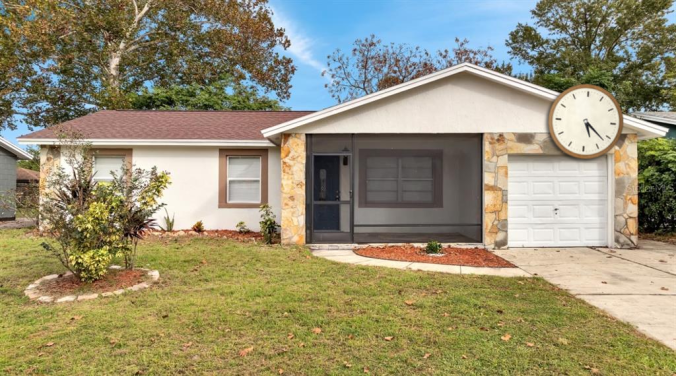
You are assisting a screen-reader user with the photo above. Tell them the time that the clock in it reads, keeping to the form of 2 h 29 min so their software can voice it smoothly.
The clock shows 5 h 22 min
